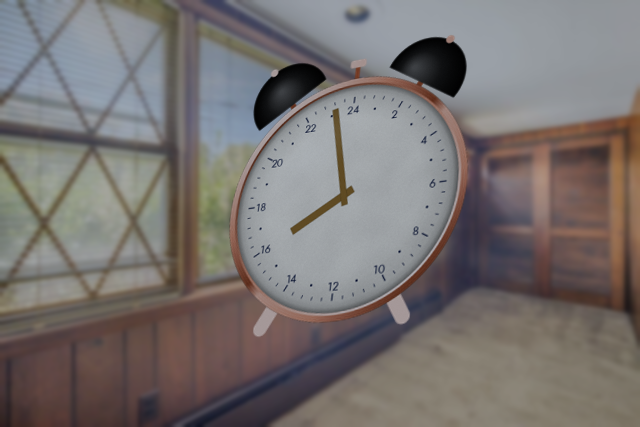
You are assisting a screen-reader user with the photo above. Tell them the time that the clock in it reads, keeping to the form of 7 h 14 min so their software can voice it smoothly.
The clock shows 15 h 58 min
